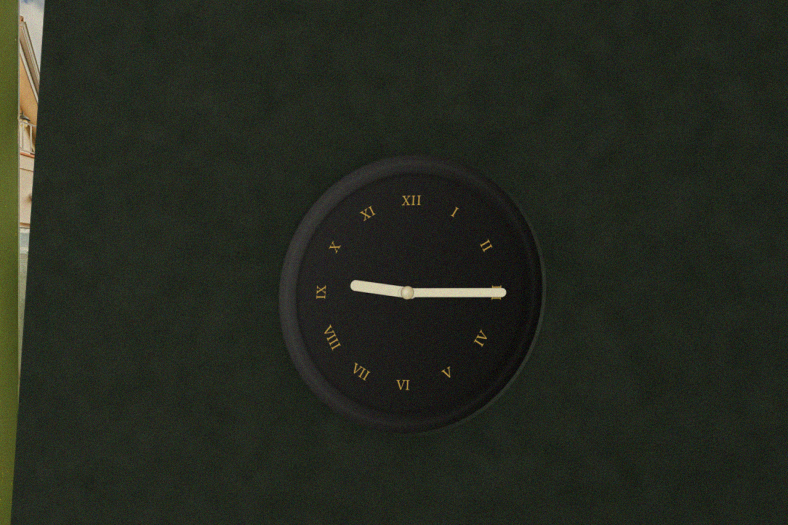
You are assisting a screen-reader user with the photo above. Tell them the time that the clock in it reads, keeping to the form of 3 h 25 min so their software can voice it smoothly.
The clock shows 9 h 15 min
